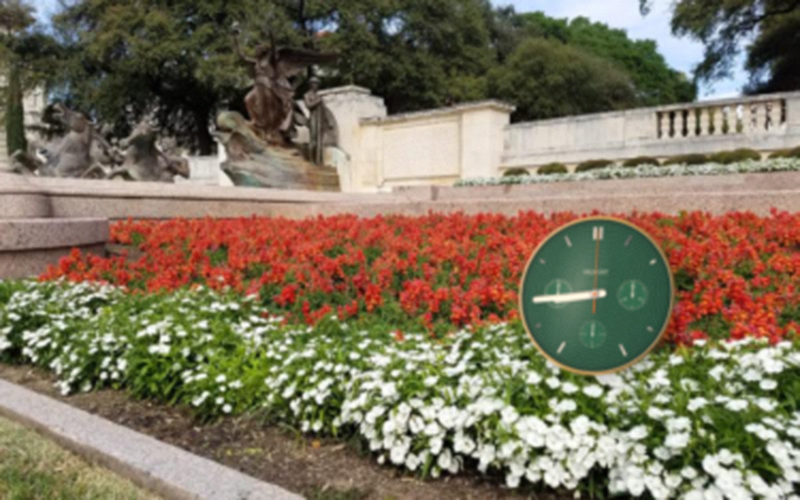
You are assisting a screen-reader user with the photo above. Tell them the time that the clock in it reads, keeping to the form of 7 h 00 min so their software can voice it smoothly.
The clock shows 8 h 44 min
